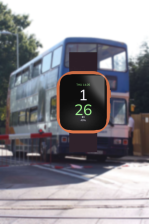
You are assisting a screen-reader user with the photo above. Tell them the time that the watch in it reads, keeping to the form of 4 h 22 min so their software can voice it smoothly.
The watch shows 1 h 26 min
